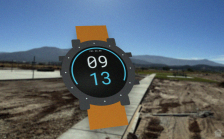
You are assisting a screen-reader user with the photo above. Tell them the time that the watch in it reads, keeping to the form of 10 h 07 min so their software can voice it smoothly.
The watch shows 9 h 13 min
